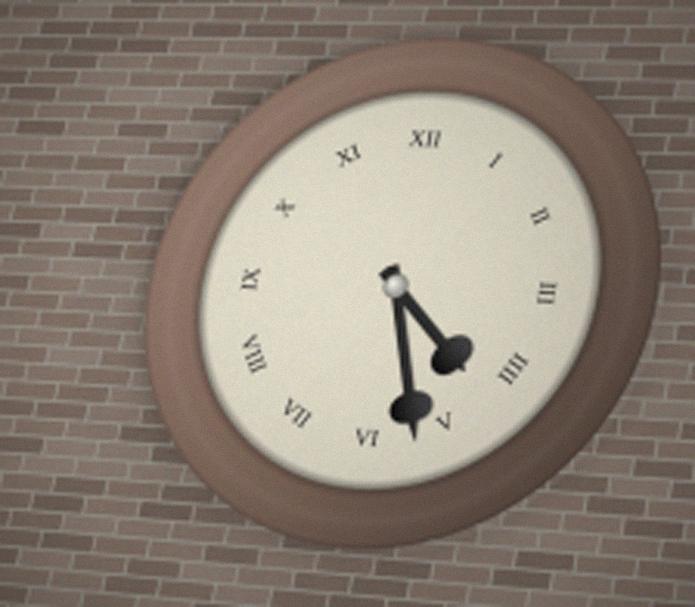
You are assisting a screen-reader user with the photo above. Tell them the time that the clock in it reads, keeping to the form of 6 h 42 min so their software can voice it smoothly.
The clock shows 4 h 27 min
